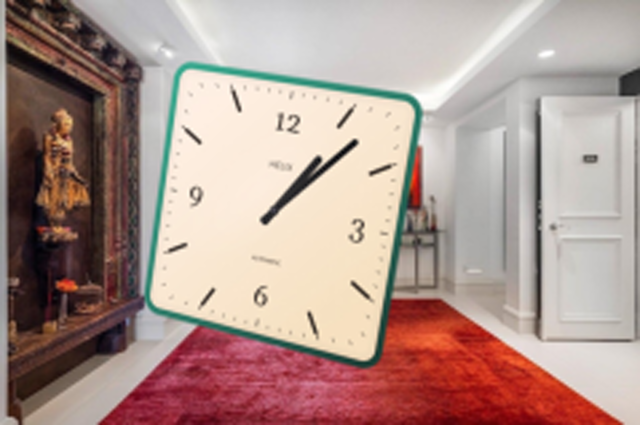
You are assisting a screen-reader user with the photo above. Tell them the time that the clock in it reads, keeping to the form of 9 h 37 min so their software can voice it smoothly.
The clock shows 1 h 07 min
